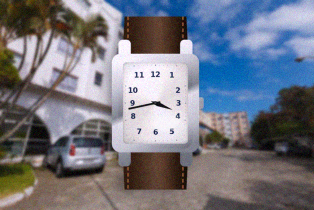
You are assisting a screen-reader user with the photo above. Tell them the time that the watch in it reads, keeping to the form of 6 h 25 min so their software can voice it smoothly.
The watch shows 3 h 43 min
